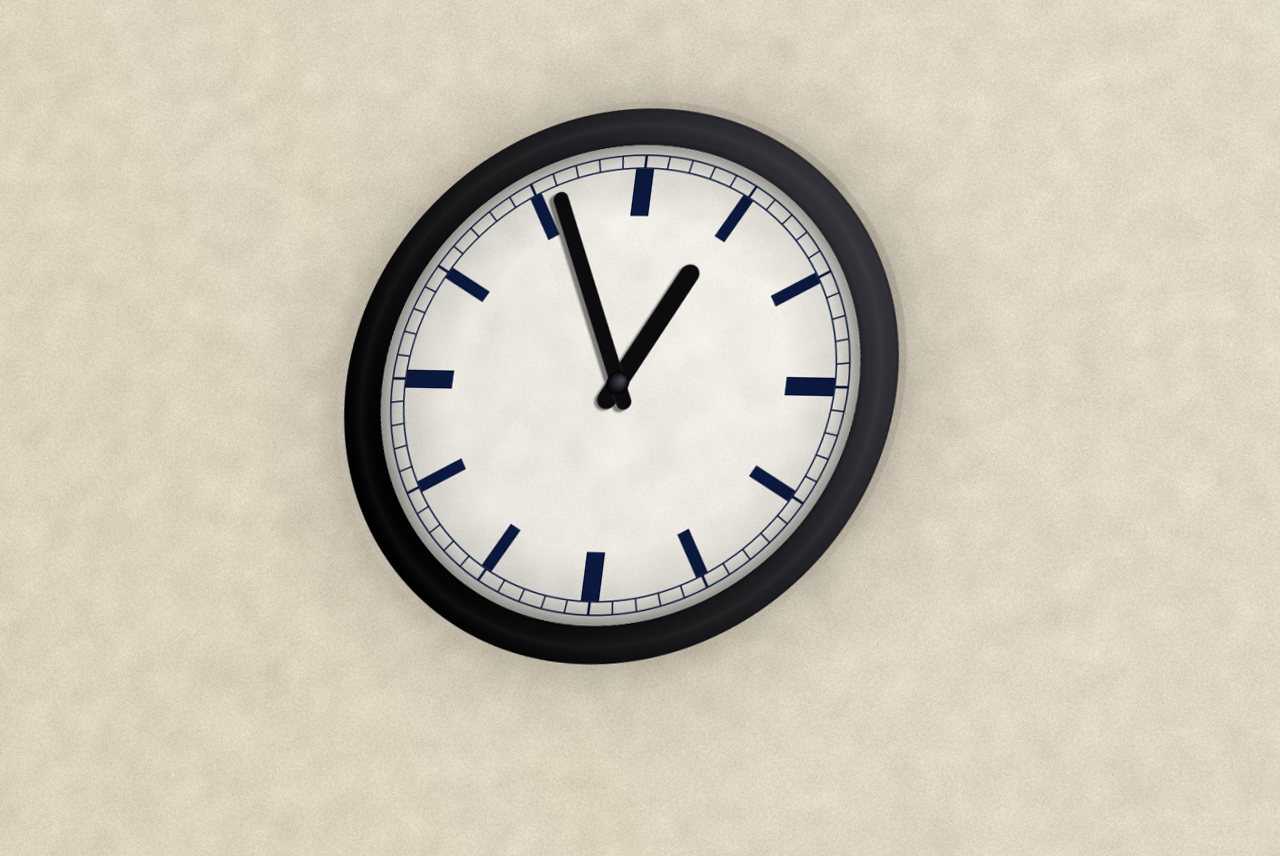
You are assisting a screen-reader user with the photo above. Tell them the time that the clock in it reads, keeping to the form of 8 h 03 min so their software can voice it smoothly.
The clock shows 12 h 56 min
